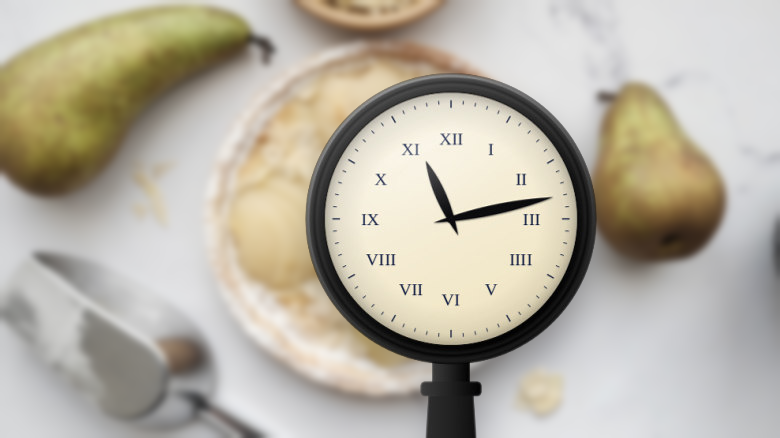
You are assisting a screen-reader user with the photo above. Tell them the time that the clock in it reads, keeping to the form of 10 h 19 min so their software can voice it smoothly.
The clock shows 11 h 13 min
